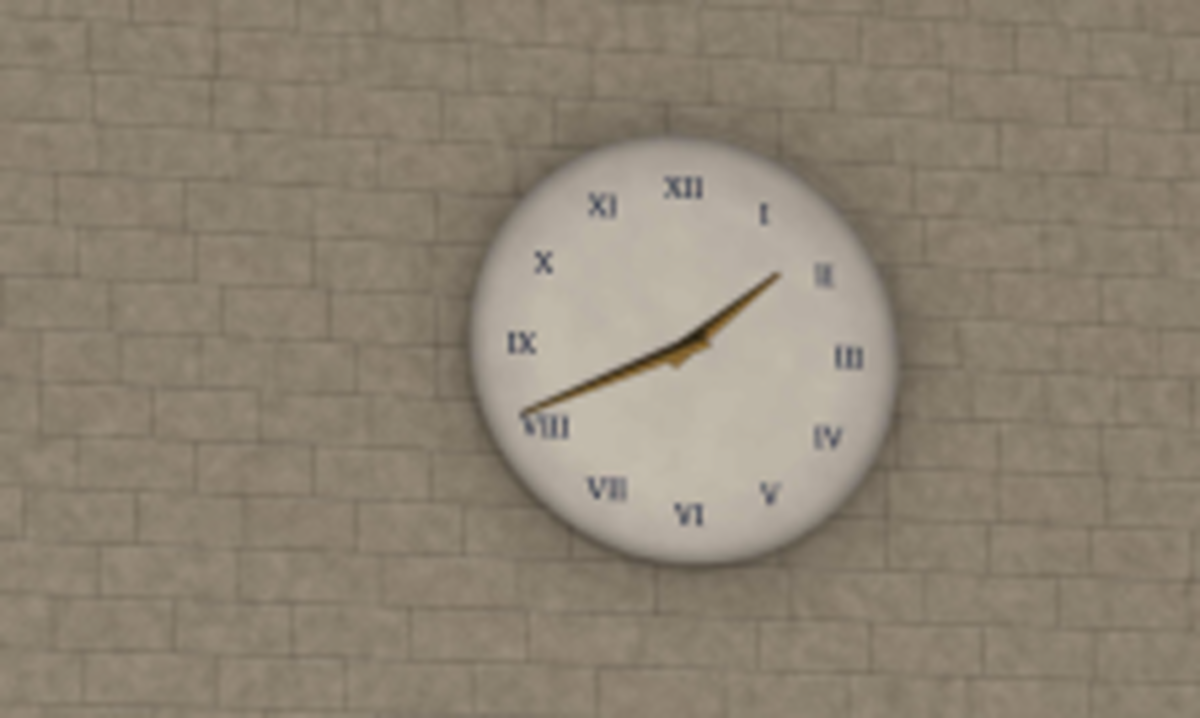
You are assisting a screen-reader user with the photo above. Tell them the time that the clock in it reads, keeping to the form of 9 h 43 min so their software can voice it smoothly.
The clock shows 1 h 41 min
